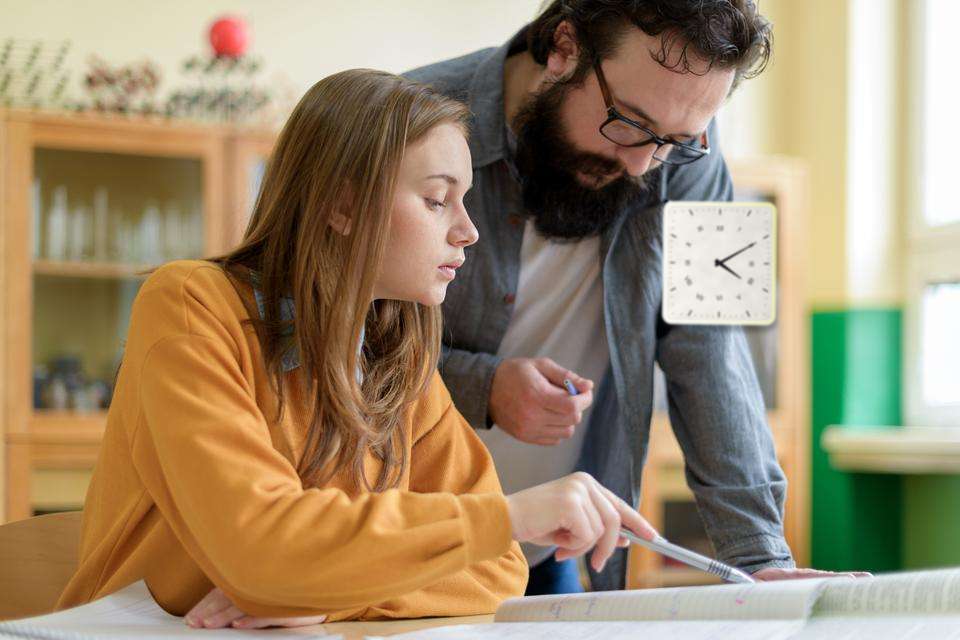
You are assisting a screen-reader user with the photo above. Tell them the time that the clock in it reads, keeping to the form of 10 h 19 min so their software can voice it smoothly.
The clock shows 4 h 10 min
